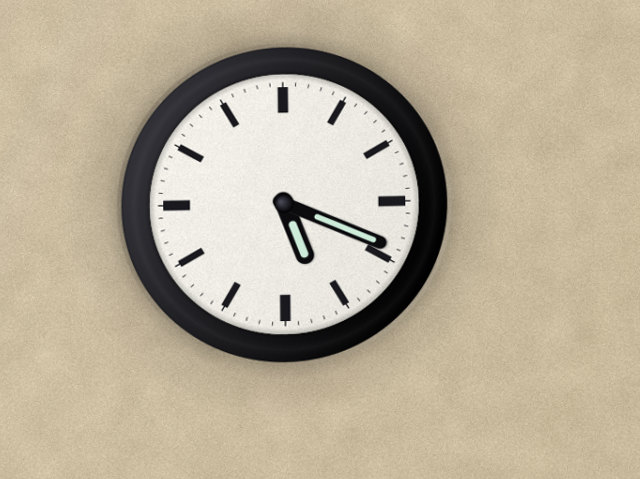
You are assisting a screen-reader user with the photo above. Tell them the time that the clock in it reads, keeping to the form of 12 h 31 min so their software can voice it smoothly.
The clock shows 5 h 19 min
